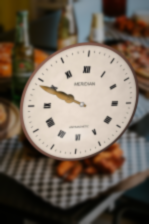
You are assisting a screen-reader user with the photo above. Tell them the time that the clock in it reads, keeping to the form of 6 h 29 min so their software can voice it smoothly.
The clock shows 9 h 49 min
